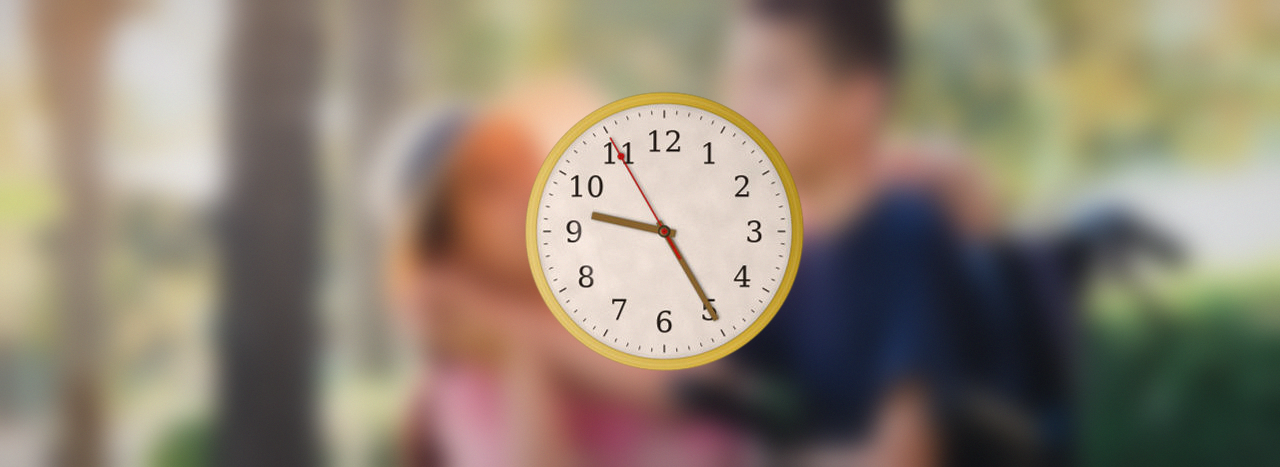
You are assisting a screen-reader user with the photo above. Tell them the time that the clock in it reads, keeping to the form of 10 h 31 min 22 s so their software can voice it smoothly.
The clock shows 9 h 24 min 55 s
